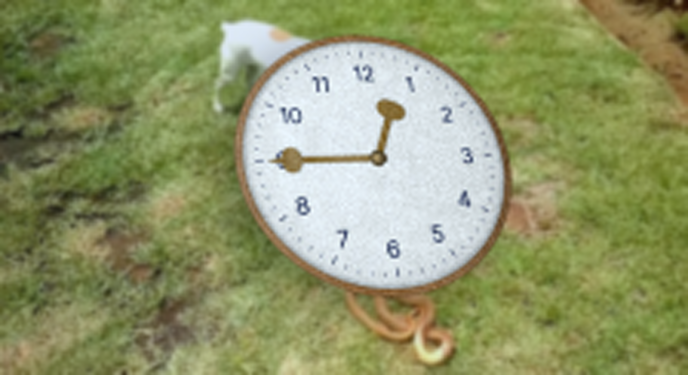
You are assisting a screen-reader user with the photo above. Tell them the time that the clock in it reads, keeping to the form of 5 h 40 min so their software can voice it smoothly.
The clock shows 12 h 45 min
